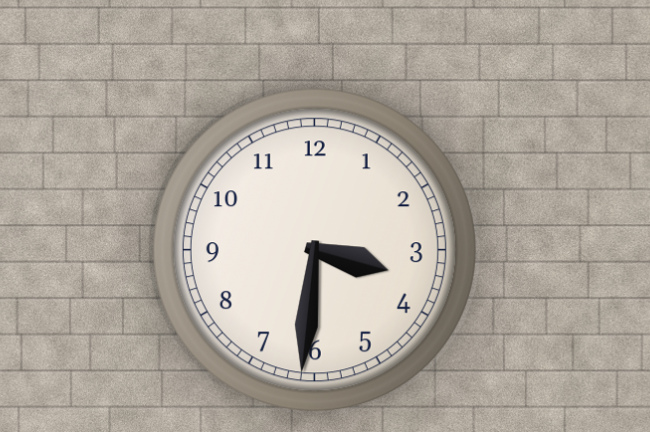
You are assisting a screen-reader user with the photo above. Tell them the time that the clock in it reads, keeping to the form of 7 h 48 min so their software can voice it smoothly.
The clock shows 3 h 31 min
